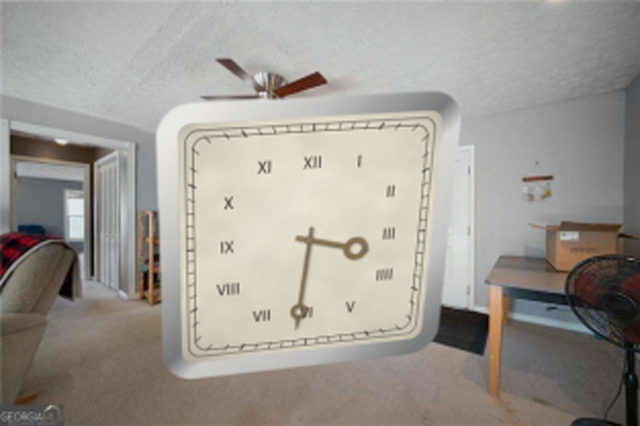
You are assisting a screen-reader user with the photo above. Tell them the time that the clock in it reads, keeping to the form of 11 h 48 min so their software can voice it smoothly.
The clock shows 3 h 31 min
